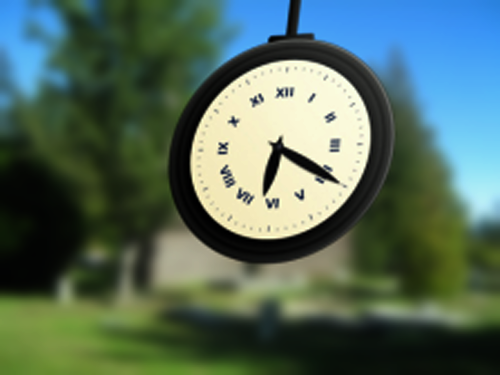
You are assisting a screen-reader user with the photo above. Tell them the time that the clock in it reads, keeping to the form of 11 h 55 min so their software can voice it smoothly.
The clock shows 6 h 20 min
